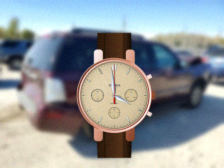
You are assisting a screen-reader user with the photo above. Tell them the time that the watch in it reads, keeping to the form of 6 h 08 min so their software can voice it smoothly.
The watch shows 3 h 59 min
